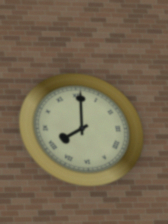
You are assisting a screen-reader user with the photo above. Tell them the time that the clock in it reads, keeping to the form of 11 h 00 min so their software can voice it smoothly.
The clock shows 8 h 01 min
